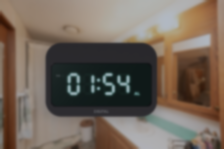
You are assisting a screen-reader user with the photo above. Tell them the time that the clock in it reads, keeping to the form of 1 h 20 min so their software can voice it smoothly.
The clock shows 1 h 54 min
